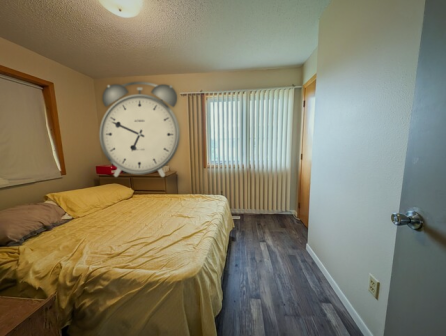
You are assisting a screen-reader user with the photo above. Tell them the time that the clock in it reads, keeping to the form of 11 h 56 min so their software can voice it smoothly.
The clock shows 6 h 49 min
